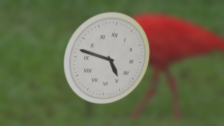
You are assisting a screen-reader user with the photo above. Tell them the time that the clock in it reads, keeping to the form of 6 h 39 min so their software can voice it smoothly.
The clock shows 4 h 47 min
